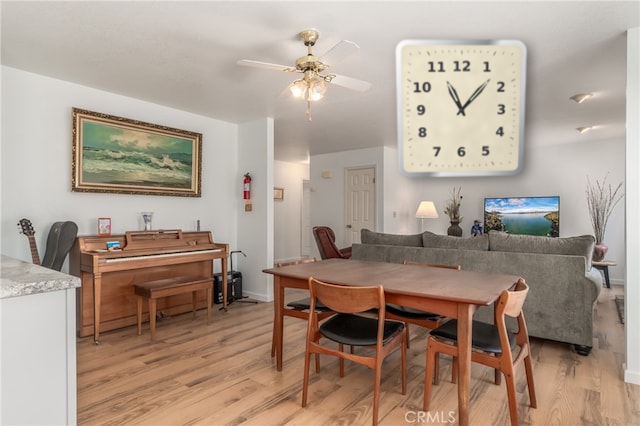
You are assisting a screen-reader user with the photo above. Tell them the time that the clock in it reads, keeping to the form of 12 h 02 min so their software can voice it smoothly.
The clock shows 11 h 07 min
